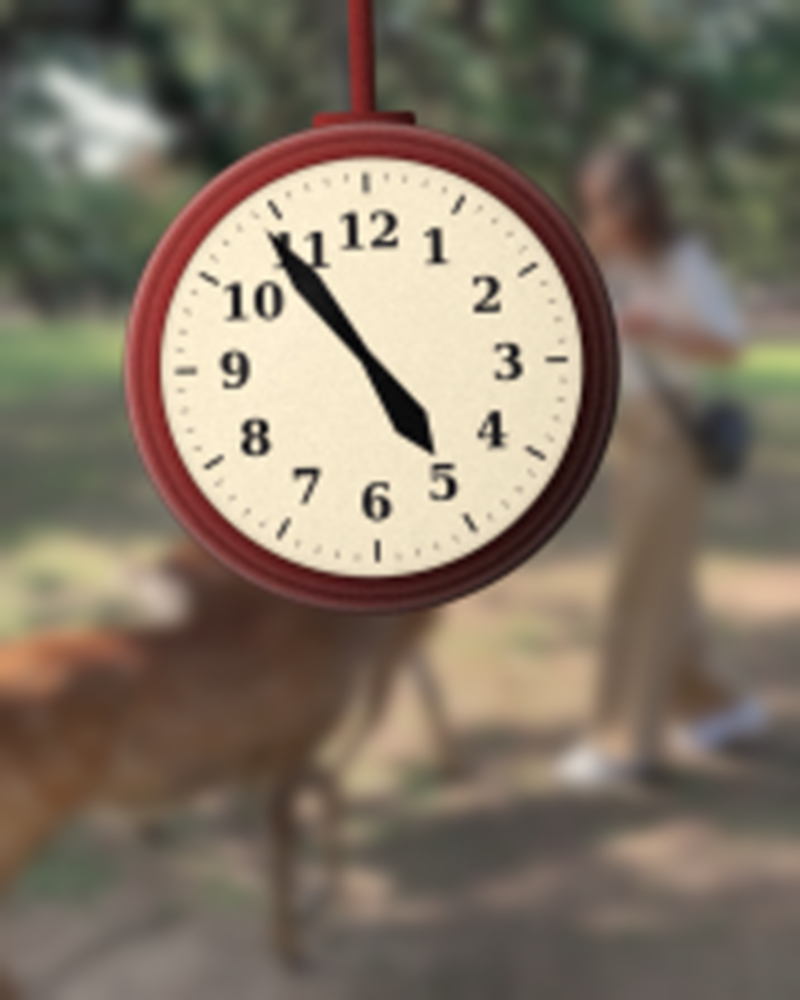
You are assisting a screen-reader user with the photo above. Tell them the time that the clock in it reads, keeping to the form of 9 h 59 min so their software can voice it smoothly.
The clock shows 4 h 54 min
